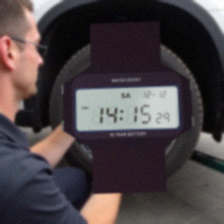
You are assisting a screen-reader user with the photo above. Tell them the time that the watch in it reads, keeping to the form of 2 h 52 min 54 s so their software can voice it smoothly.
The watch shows 14 h 15 min 29 s
